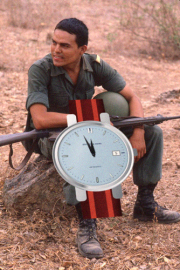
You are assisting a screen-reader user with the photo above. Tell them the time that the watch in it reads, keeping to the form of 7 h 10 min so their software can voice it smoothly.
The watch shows 11 h 57 min
